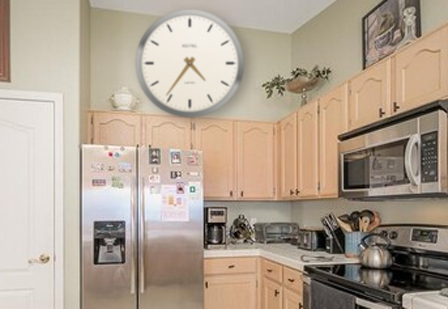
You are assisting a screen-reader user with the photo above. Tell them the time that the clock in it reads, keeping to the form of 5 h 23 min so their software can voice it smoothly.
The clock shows 4 h 36 min
